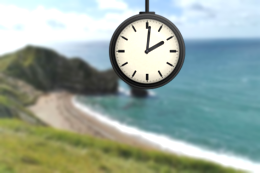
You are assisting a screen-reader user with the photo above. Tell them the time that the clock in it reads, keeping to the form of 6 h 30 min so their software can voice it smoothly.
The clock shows 2 h 01 min
